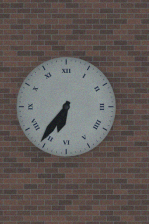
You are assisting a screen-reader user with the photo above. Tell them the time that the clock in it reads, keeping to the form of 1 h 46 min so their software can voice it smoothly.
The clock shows 6 h 36 min
